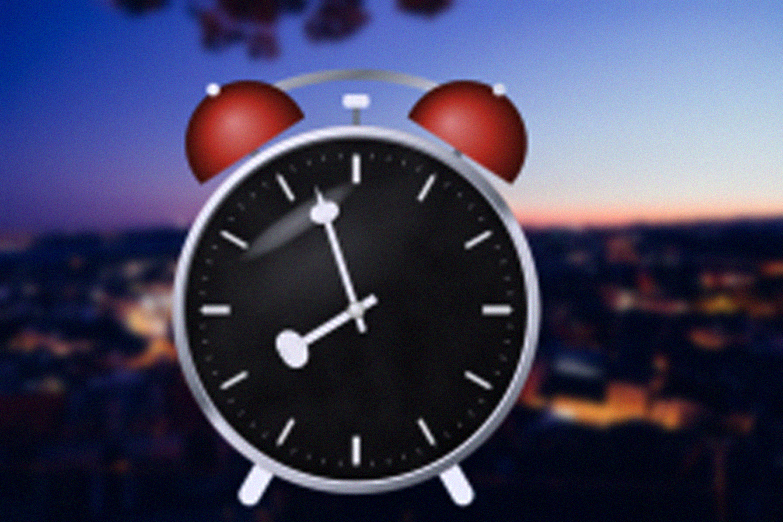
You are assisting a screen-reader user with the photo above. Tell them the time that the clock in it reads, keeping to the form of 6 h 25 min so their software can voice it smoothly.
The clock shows 7 h 57 min
